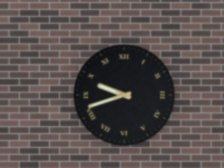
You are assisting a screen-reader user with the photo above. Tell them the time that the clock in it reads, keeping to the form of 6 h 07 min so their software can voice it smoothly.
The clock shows 9 h 42 min
